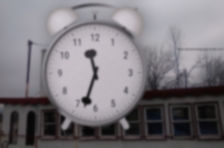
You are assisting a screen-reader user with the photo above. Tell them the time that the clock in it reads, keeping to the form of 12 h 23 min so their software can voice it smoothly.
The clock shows 11 h 33 min
